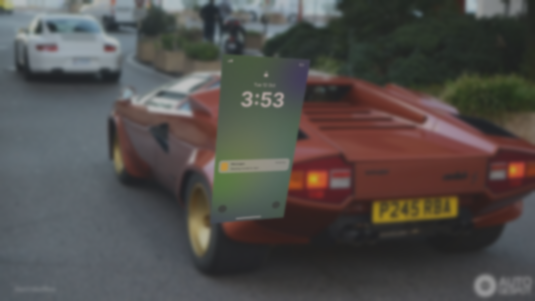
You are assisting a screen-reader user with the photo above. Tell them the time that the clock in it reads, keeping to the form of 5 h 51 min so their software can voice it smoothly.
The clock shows 3 h 53 min
